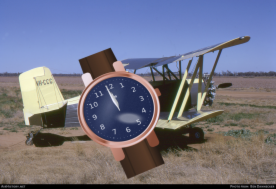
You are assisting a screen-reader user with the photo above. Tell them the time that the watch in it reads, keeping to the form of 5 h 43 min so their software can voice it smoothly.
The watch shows 11 h 59 min
